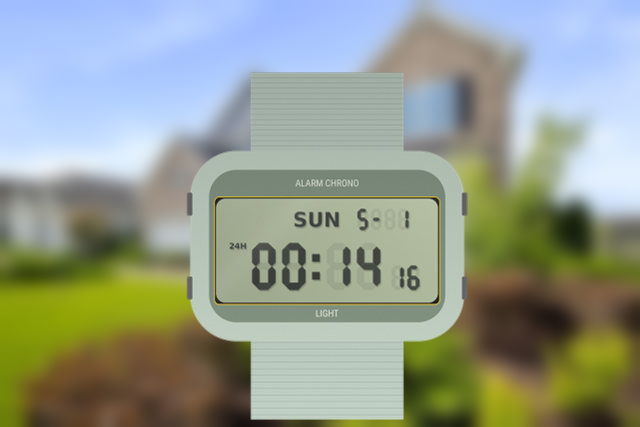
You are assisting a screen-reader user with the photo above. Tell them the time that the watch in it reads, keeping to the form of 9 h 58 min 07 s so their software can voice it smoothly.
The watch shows 0 h 14 min 16 s
